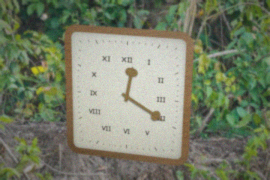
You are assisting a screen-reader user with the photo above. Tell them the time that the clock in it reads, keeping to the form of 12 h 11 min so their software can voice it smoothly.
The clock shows 12 h 20 min
